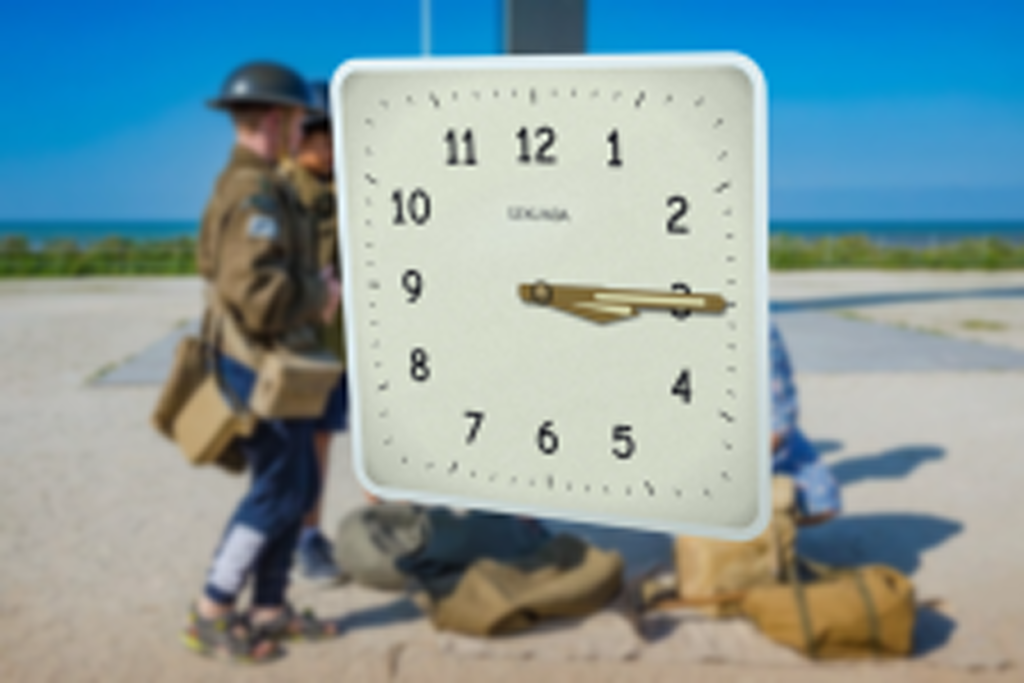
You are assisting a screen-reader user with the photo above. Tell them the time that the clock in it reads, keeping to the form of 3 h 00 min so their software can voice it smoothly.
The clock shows 3 h 15 min
